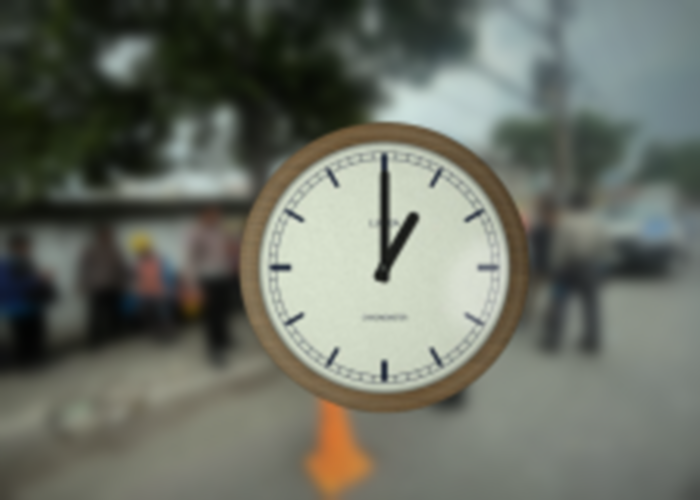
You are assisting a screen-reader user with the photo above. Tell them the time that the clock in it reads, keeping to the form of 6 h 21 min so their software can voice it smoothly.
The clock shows 1 h 00 min
